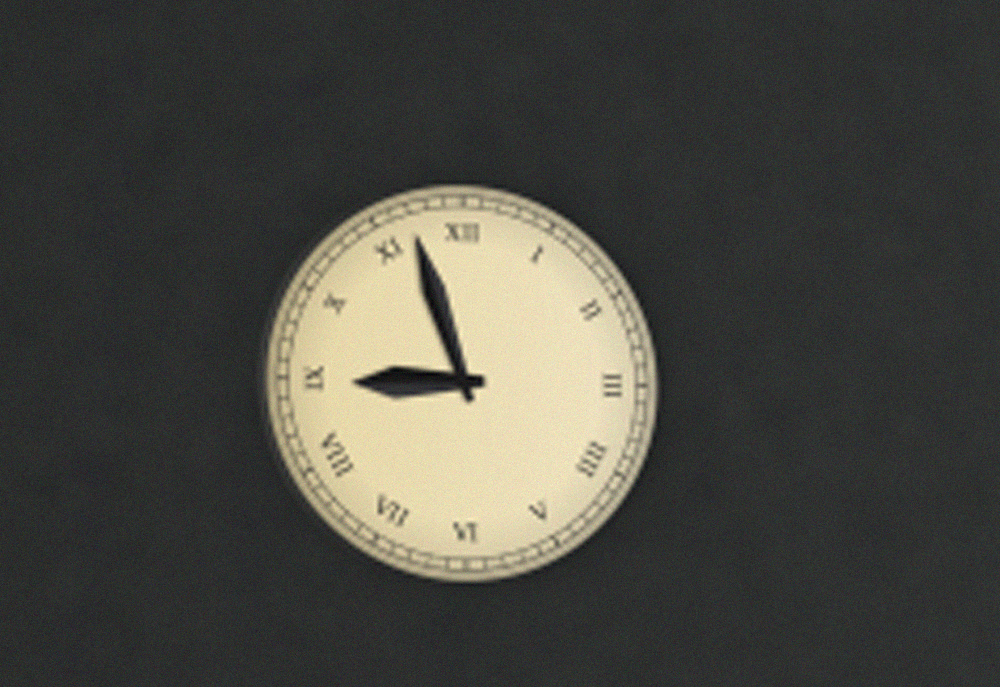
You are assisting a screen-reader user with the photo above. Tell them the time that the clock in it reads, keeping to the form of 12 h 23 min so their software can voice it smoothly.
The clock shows 8 h 57 min
